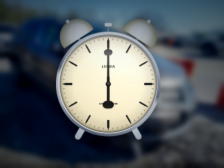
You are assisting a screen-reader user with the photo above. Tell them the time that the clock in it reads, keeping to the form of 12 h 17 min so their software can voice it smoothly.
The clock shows 6 h 00 min
